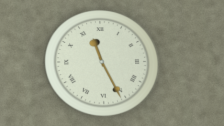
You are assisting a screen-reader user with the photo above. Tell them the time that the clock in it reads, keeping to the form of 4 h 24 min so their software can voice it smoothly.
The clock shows 11 h 26 min
